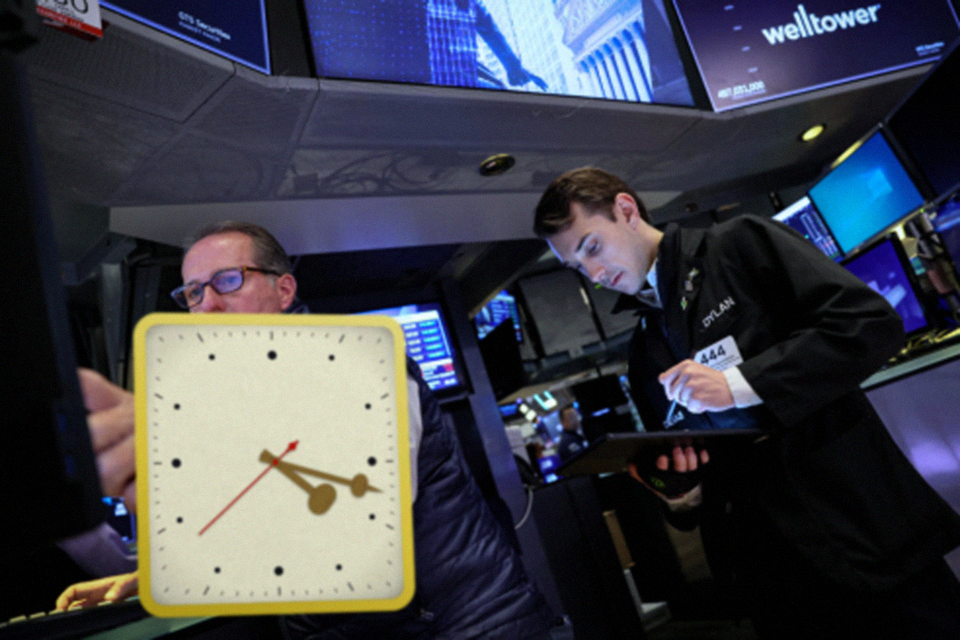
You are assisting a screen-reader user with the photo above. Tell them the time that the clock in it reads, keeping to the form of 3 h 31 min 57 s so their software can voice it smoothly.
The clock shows 4 h 17 min 38 s
